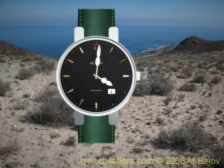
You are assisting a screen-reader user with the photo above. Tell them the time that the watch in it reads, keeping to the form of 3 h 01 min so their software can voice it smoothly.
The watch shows 4 h 01 min
